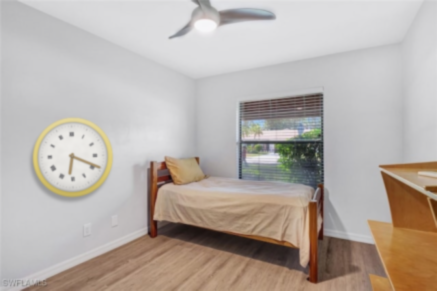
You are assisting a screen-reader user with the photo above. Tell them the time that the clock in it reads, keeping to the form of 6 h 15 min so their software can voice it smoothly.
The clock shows 6 h 19 min
